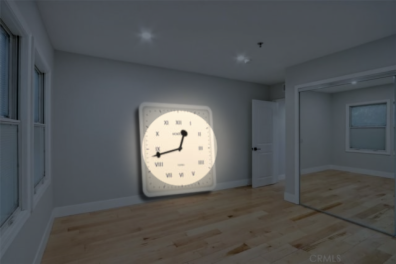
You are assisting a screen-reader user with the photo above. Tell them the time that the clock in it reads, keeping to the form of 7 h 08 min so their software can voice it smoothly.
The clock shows 12 h 43 min
